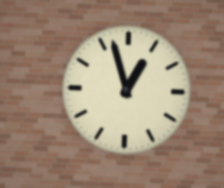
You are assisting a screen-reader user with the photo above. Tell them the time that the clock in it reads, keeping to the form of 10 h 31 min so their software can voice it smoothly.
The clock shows 12 h 57 min
